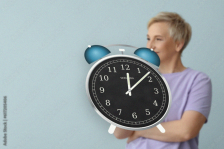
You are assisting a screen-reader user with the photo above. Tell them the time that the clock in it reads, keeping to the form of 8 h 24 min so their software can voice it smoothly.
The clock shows 12 h 08 min
